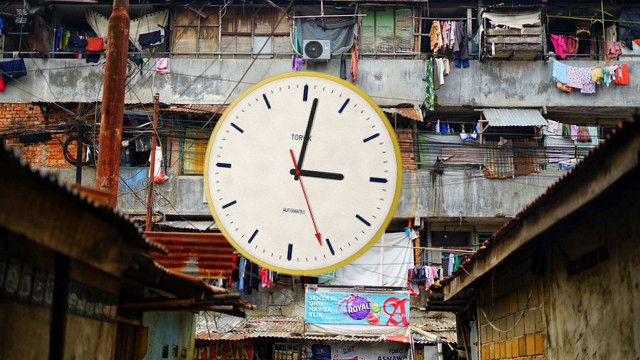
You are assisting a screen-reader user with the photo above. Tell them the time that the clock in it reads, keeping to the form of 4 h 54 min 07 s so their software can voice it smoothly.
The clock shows 3 h 01 min 26 s
